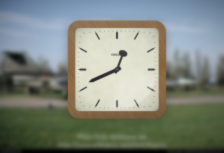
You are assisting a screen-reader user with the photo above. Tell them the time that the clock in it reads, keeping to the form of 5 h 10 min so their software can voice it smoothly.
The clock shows 12 h 41 min
